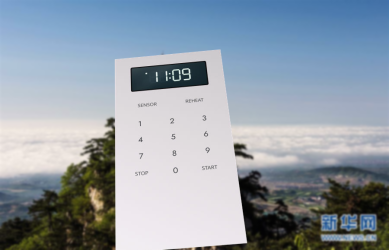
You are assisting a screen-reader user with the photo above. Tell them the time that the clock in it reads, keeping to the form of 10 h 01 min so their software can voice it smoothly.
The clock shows 11 h 09 min
